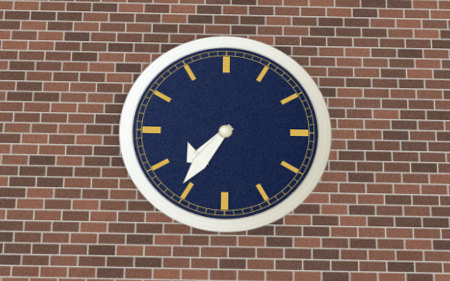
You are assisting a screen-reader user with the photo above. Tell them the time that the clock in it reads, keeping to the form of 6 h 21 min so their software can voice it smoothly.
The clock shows 7 h 36 min
